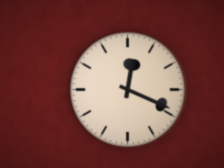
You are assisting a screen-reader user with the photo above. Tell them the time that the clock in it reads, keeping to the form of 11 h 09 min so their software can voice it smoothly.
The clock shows 12 h 19 min
